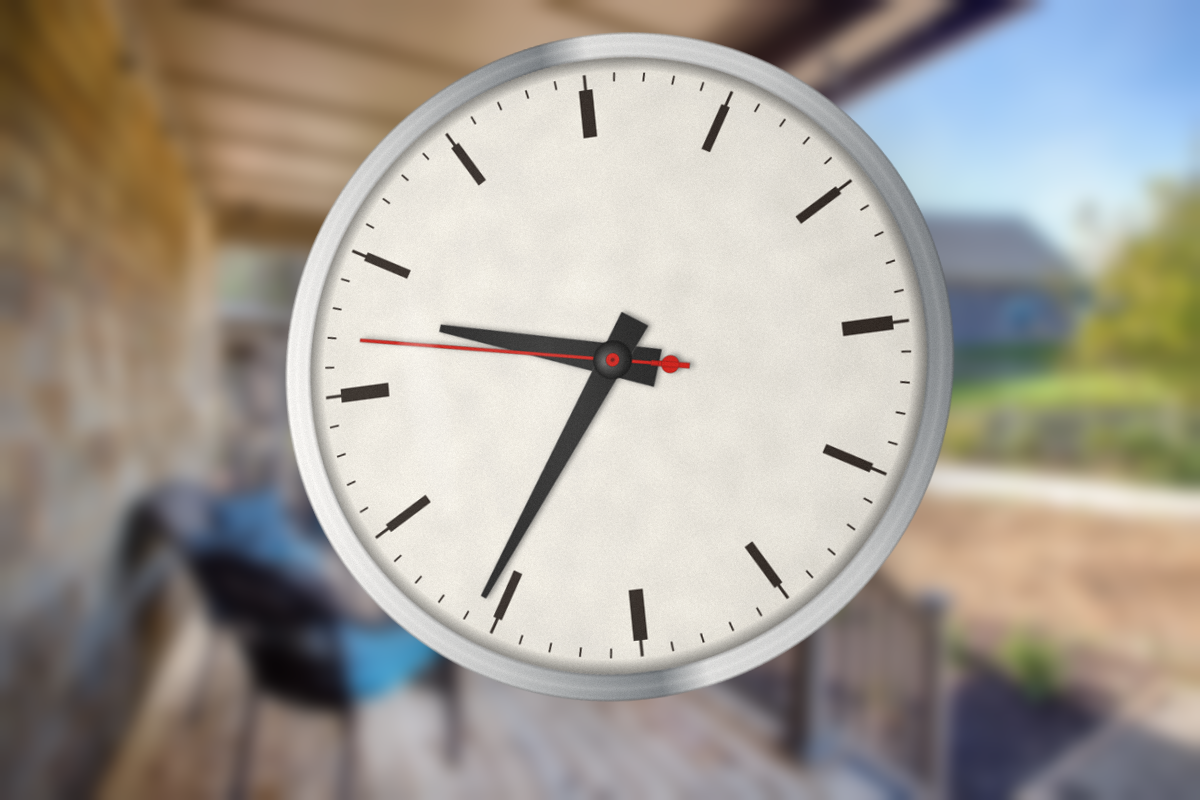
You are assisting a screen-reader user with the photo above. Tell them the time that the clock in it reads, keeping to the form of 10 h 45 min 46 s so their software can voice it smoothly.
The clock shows 9 h 35 min 47 s
